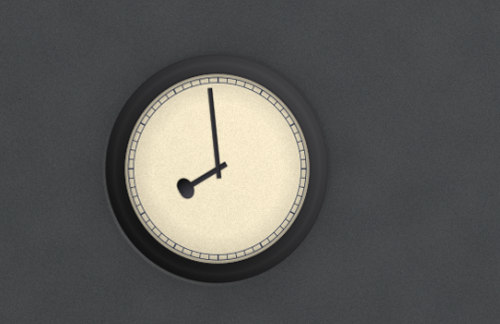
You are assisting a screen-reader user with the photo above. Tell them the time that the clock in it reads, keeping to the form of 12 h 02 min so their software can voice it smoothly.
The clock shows 7 h 59 min
